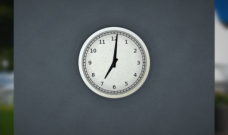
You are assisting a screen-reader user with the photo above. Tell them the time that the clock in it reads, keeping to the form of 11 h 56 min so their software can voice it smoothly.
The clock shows 7 h 01 min
